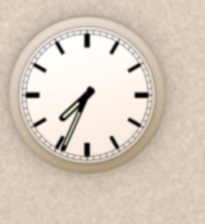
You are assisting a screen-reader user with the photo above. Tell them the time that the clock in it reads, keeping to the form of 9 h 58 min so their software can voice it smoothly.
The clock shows 7 h 34 min
